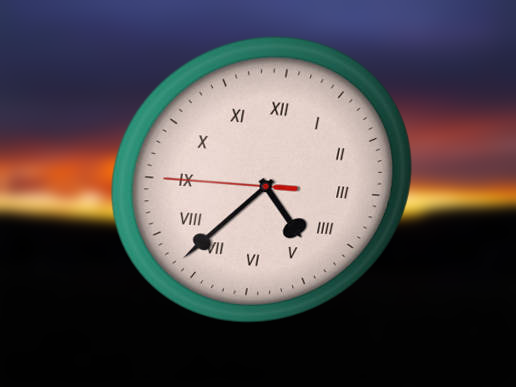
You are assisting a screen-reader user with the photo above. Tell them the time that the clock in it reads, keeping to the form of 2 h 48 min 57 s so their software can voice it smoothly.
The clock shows 4 h 36 min 45 s
